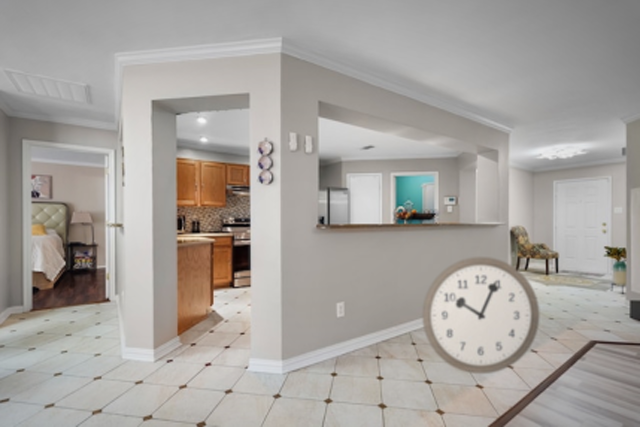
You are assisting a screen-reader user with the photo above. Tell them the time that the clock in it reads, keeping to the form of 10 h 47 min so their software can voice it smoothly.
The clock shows 10 h 04 min
